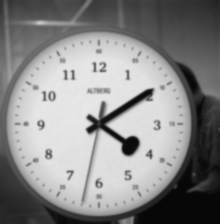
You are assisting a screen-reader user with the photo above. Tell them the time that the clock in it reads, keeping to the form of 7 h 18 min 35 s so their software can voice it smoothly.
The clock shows 4 h 09 min 32 s
